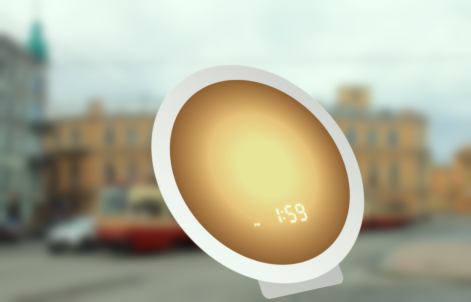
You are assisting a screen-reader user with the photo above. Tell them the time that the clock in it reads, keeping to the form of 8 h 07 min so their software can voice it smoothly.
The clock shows 1 h 59 min
